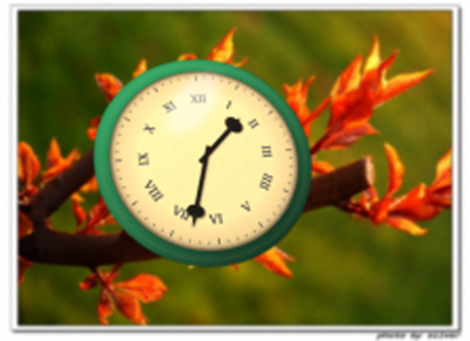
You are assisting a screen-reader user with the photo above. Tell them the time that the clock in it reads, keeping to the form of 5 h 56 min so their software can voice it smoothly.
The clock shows 1 h 33 min
